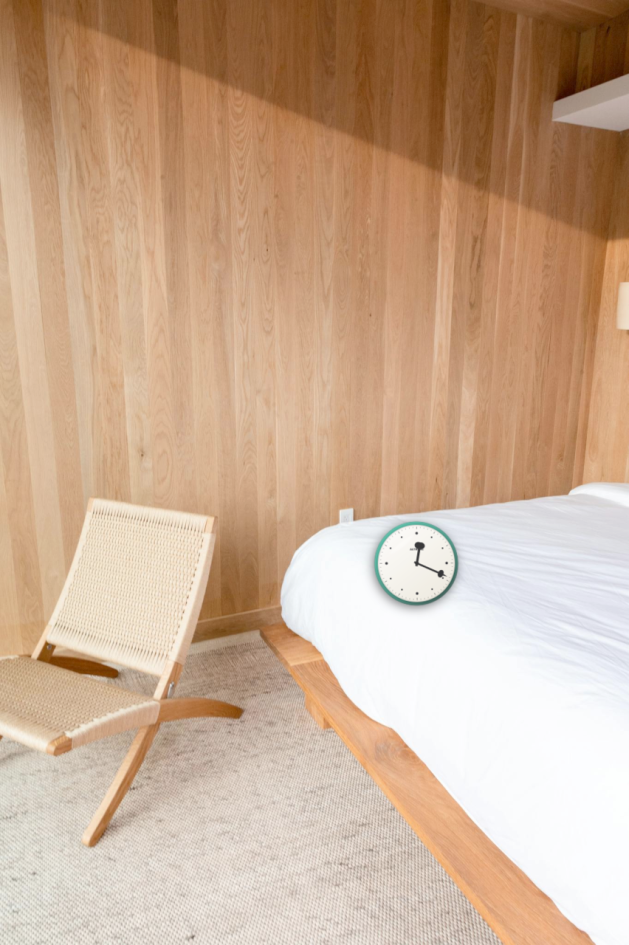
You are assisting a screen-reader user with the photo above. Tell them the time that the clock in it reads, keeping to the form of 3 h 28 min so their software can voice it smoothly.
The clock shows 12 h 19 min
